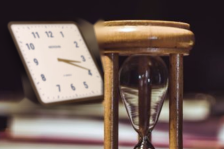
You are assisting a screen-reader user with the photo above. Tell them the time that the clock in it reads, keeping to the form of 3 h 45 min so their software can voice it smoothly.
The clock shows 3 h 19 min
